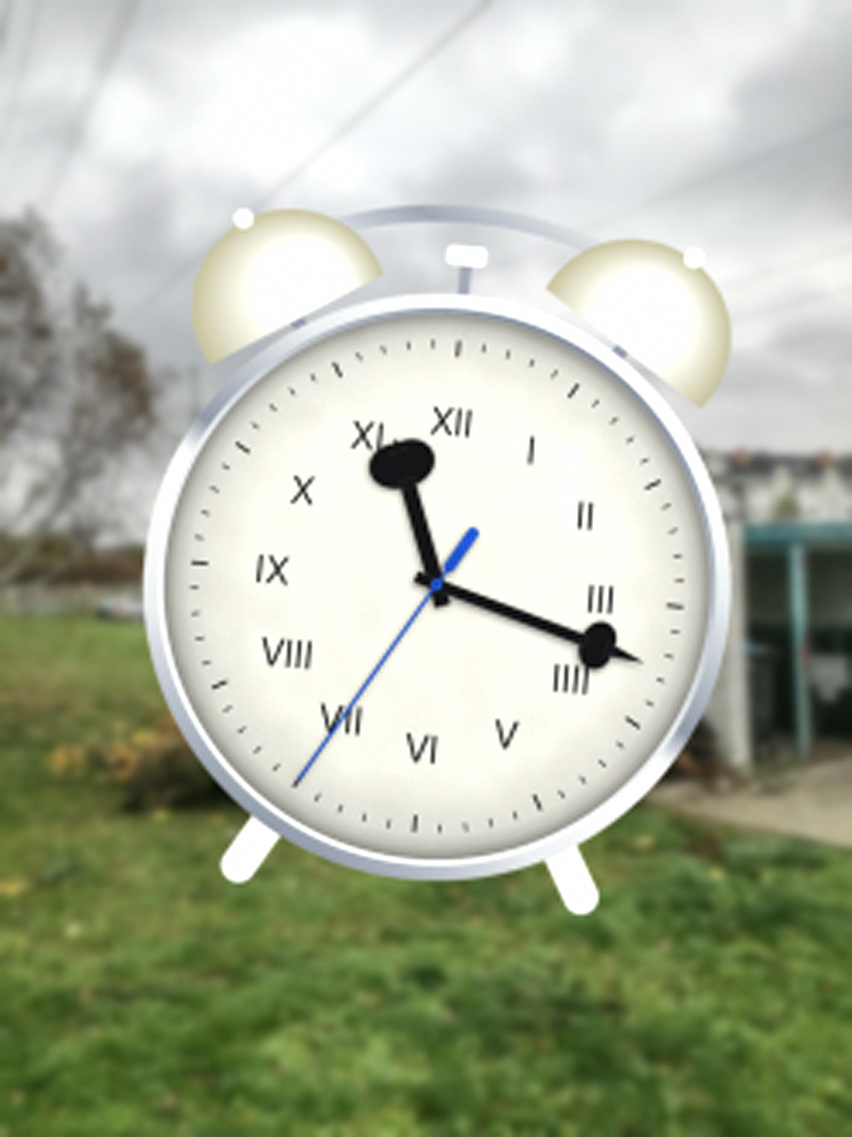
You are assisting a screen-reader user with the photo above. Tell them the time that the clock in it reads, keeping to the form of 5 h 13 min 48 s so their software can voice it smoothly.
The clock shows 11 h 17 min 35 s
